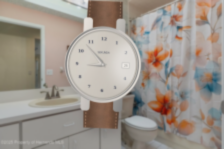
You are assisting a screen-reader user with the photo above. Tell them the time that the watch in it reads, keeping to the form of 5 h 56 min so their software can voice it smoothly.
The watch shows 8 h 53 min
